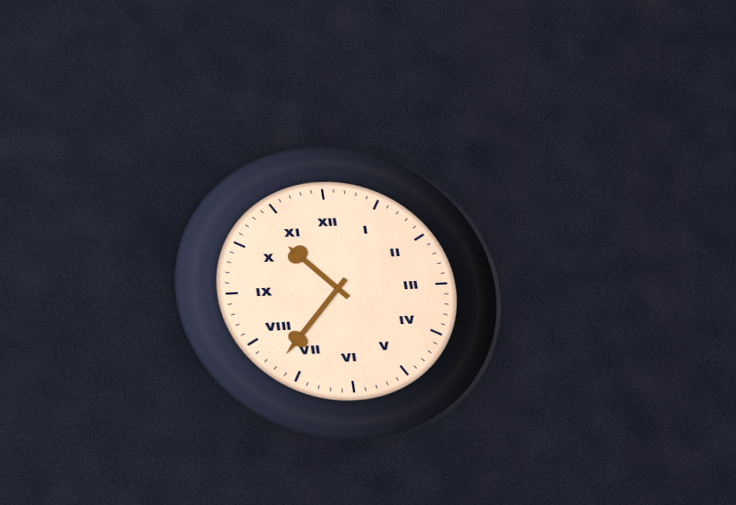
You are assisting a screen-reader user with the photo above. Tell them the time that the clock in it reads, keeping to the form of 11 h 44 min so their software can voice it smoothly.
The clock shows 10 h 37 min
